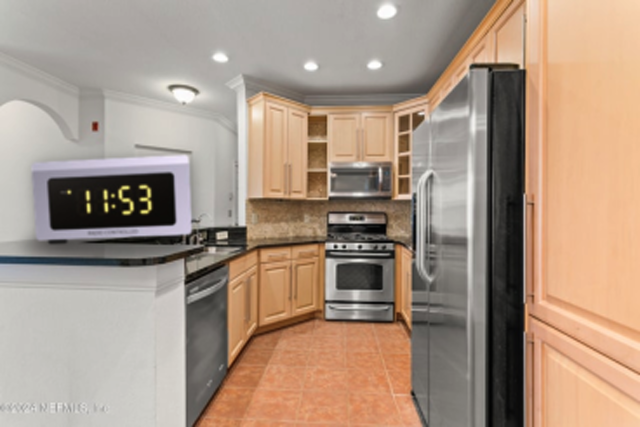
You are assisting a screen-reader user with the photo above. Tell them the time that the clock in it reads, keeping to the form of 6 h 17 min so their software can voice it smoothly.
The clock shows 11 h 53 min
